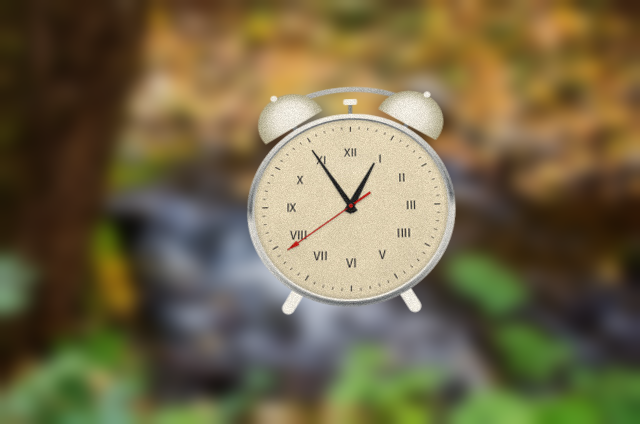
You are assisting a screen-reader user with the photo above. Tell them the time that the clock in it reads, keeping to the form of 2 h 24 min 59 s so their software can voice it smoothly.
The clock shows 12 h 54 min 39 s
